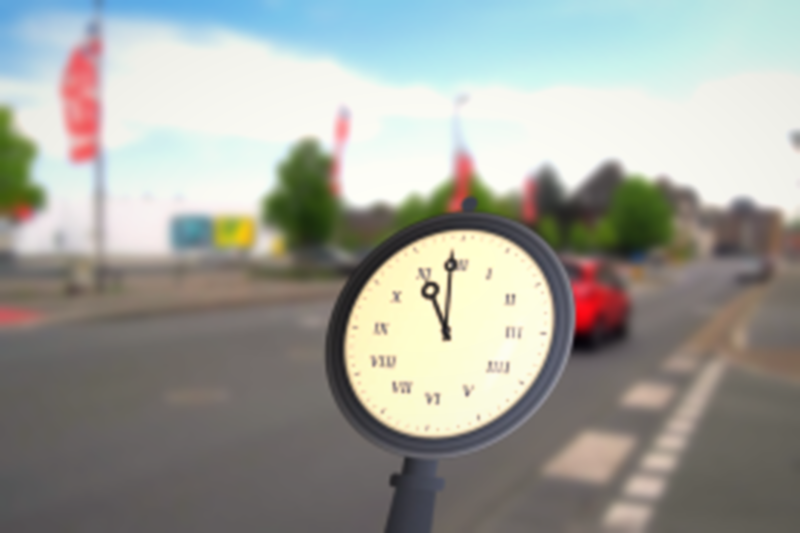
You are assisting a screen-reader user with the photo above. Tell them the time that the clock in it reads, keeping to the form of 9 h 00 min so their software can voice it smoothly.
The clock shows 10 h 59 min
